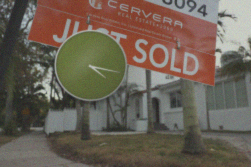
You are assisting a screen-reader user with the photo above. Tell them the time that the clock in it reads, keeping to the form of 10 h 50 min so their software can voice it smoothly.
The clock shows 4 h 17 min
